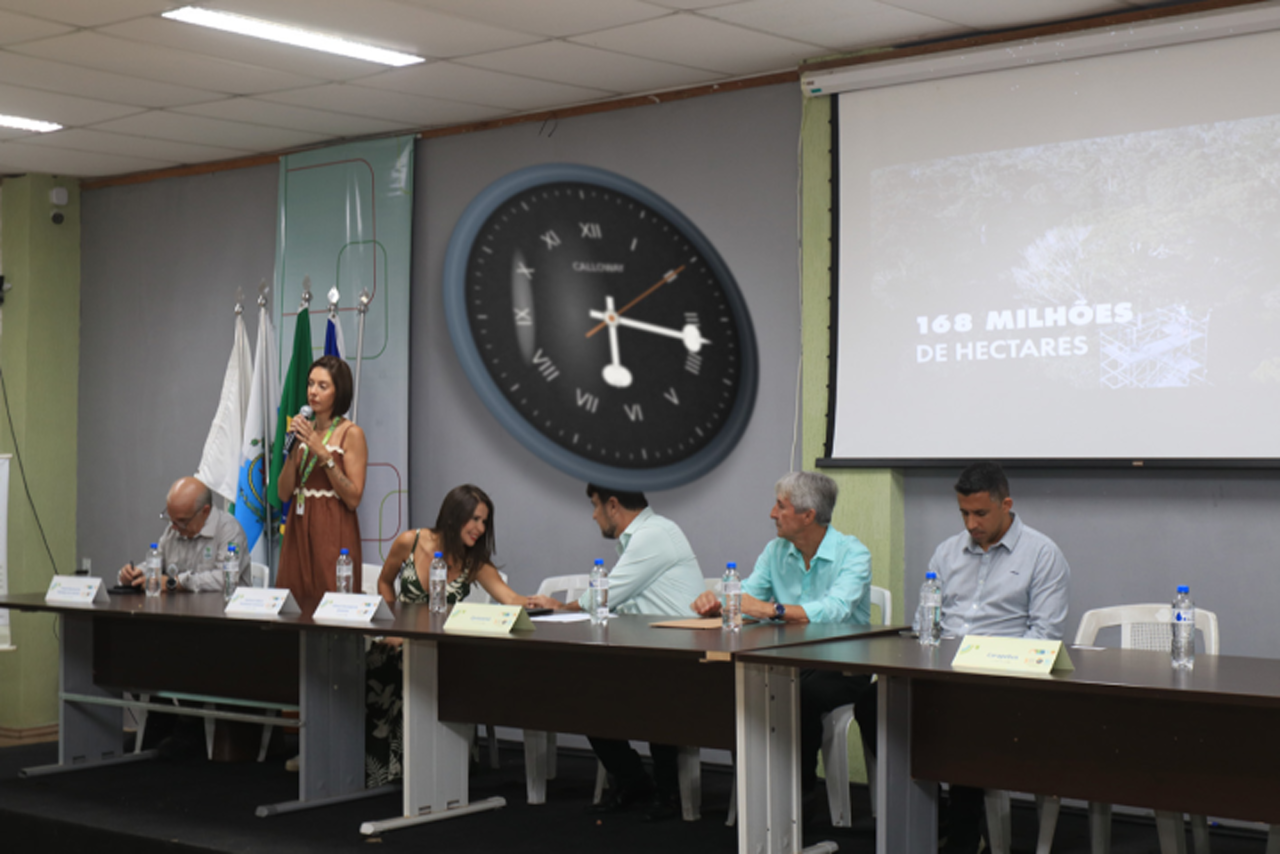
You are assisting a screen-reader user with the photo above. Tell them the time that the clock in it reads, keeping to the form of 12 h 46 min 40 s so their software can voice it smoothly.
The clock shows 6 h 17 min 10 s
